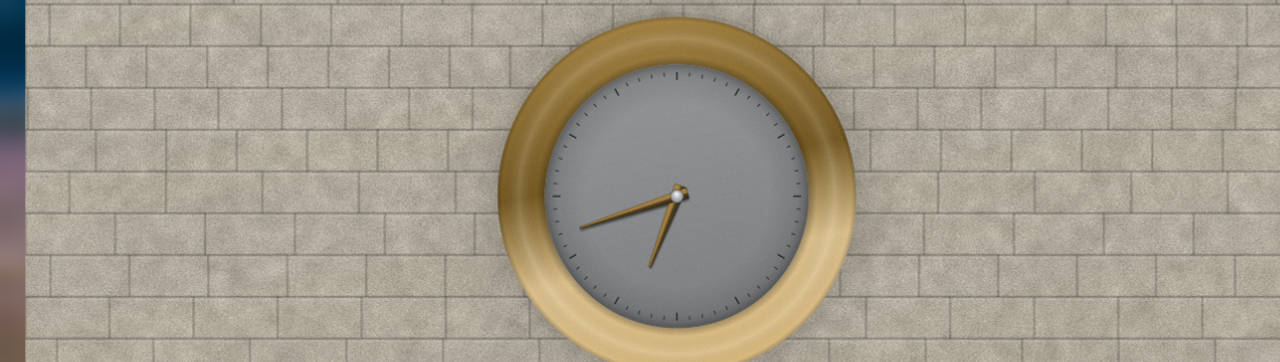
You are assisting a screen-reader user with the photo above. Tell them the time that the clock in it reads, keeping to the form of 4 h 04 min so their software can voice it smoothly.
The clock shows 6 h 42 min
